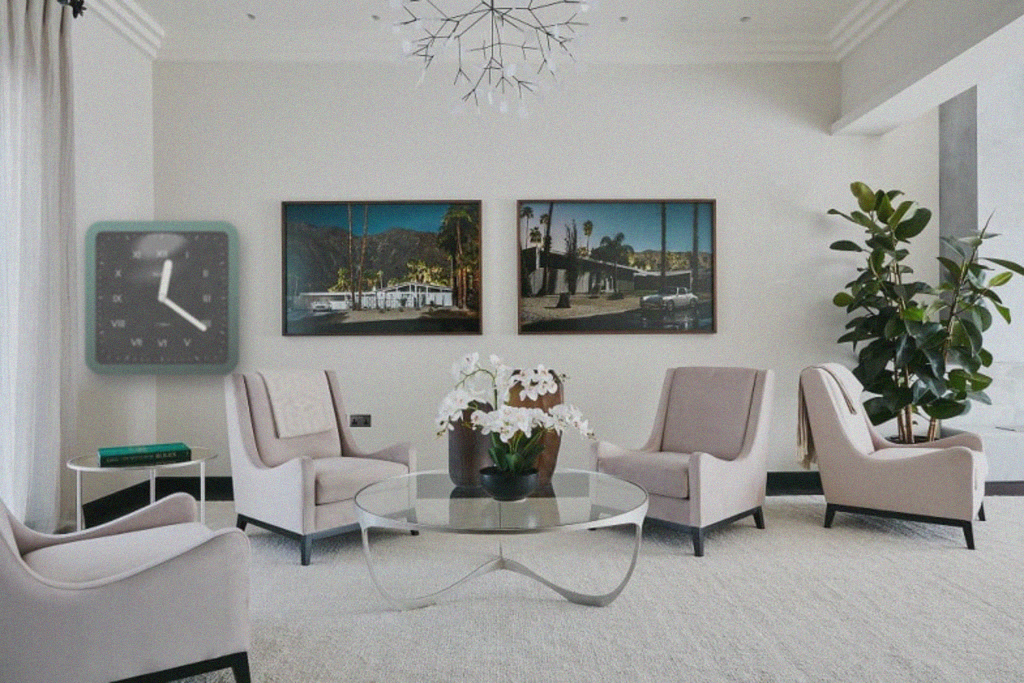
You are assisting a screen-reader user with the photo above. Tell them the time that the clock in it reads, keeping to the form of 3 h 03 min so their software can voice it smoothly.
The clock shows 12 h 21 min
